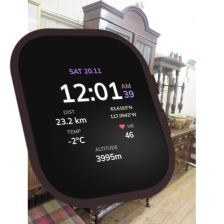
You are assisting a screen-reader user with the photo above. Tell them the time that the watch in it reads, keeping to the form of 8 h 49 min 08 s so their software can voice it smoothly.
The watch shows 12 h 01 min 39 s
